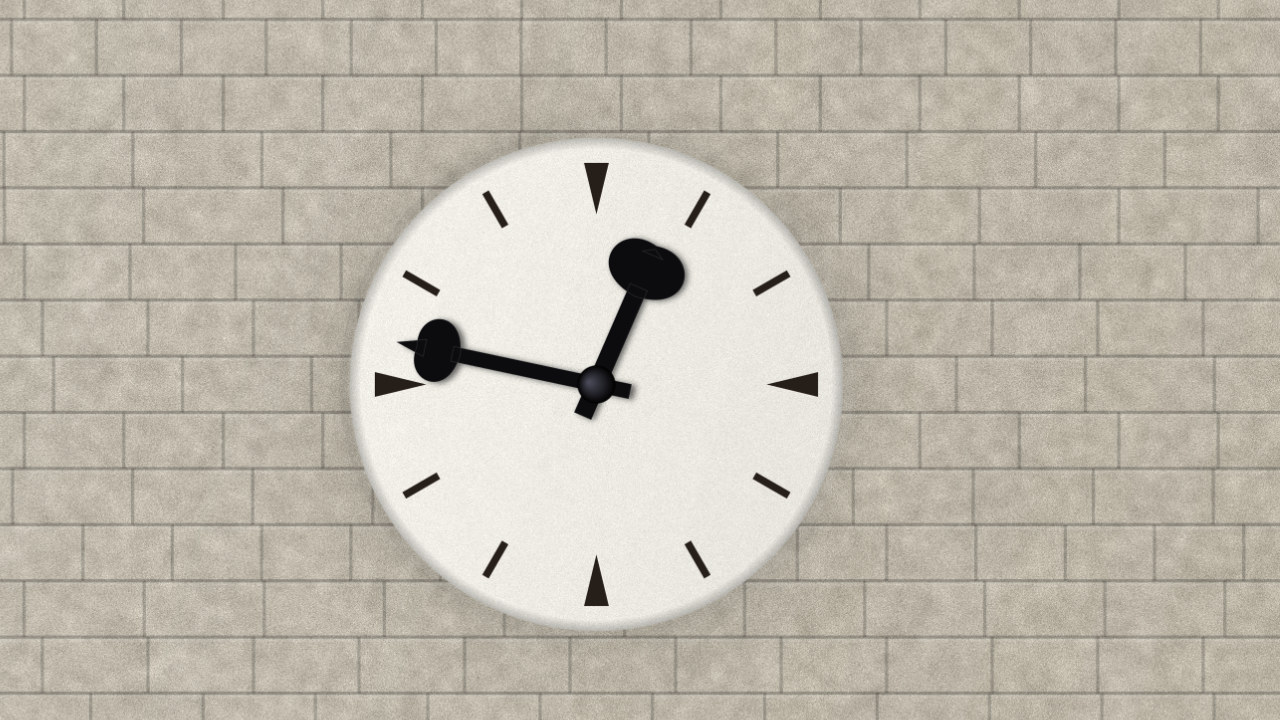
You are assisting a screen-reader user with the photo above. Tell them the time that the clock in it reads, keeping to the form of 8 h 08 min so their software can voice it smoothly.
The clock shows 12 h 47 min
